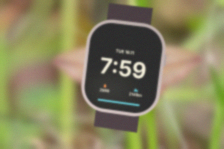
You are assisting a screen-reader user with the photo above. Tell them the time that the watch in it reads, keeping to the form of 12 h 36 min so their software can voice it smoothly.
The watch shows 7 h 59 min
